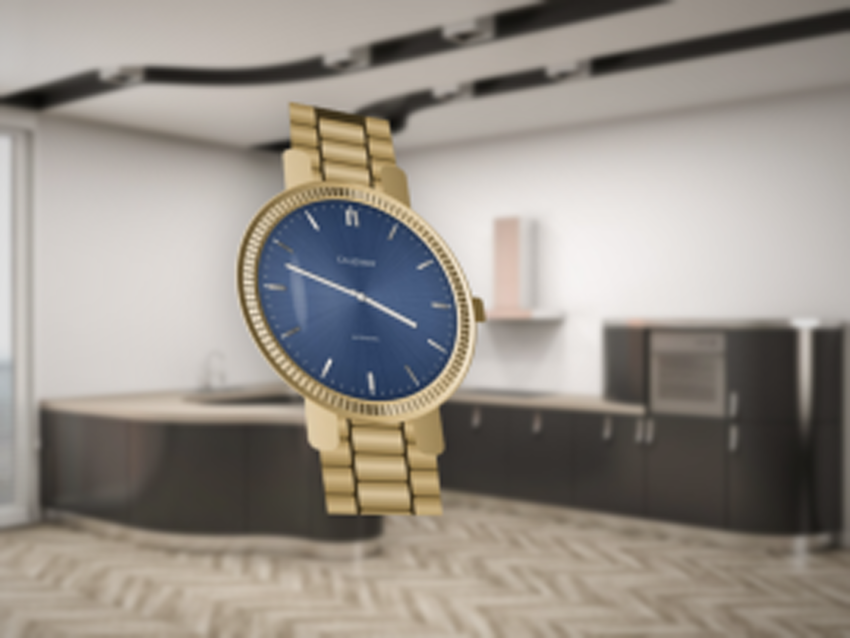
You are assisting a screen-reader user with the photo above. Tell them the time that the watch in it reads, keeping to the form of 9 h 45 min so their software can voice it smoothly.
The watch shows 3 h 48 min
